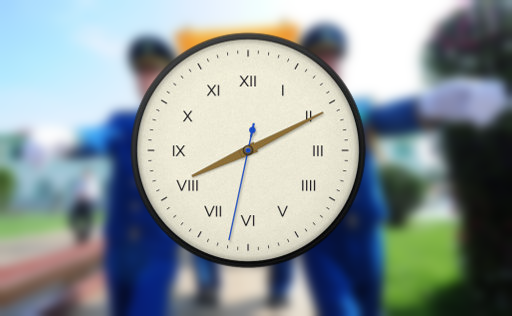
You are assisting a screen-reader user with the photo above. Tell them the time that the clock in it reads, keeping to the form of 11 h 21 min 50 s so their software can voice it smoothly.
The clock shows 8 h 10 min 32 s
